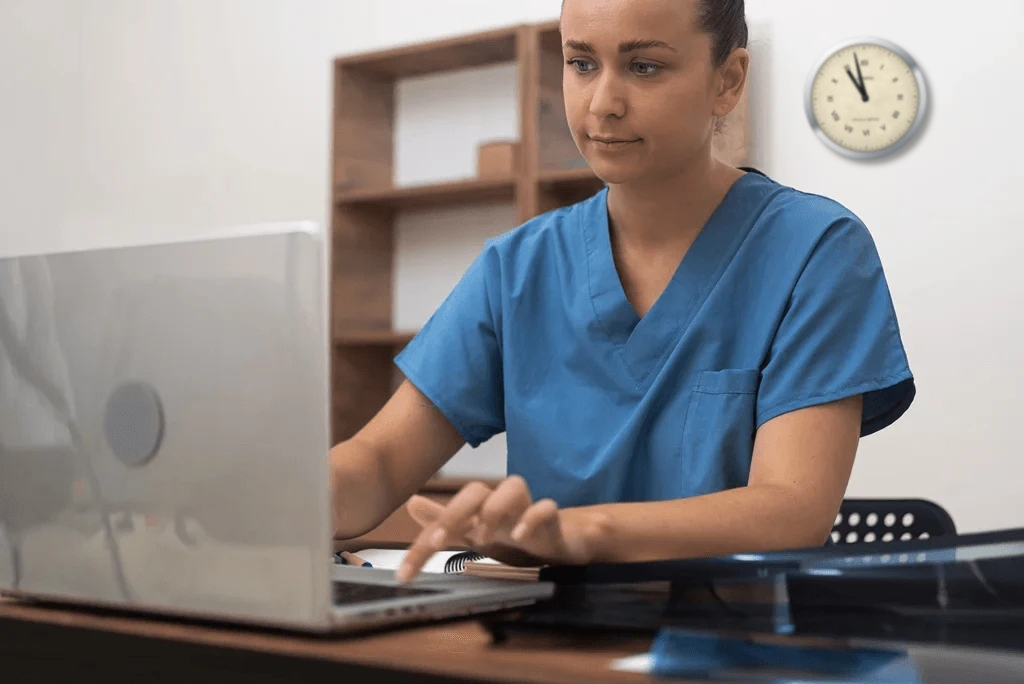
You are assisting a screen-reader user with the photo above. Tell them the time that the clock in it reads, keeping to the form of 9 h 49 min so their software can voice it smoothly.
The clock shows 10 h 58 min
